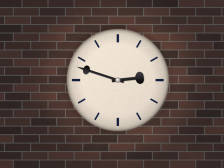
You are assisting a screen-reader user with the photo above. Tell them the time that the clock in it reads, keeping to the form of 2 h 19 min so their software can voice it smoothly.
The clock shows 2 h 48 min
